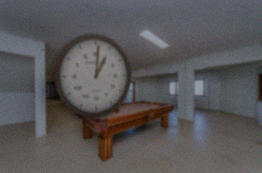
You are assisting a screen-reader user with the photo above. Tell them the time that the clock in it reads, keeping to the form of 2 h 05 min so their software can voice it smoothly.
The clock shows 1 h 01 min
